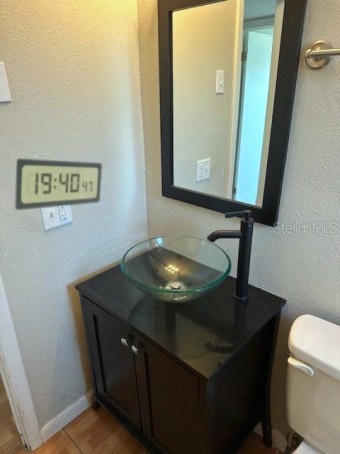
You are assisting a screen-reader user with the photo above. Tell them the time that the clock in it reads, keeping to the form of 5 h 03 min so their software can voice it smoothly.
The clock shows 19 h 40 min
